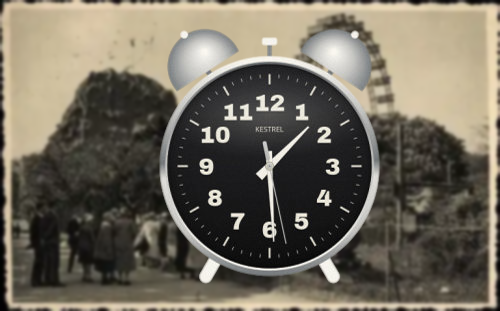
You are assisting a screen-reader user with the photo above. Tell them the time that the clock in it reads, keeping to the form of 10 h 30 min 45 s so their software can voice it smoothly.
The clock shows 1 h 29 min 28 s
